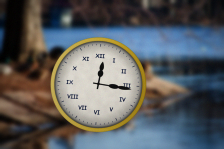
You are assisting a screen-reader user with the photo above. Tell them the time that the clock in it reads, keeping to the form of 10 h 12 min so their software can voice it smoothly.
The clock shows 12 h 16 min
